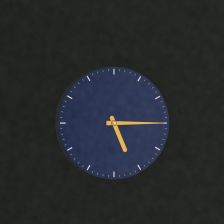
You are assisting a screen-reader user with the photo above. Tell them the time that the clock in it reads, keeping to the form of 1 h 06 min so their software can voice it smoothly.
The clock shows 5 h 15 min
